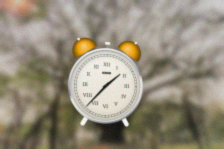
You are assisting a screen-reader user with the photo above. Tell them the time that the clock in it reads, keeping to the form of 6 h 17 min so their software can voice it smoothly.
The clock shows 1 h 37 min
